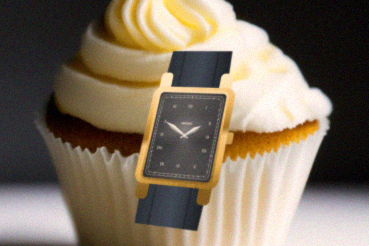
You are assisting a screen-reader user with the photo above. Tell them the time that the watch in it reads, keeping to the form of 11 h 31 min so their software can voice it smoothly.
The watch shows 1 h 50 min
